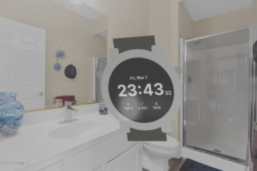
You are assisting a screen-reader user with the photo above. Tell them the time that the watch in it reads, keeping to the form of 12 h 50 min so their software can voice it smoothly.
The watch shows 23 h 43 min
